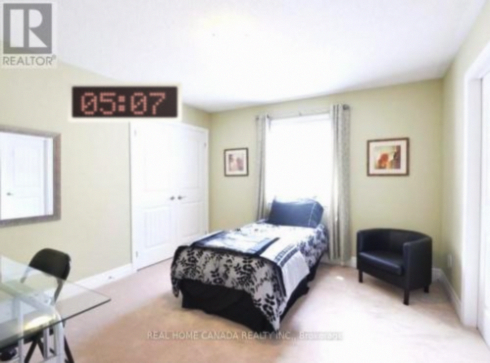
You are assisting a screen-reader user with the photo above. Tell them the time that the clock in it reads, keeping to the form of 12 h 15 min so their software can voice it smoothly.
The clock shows 5 h 07 min
